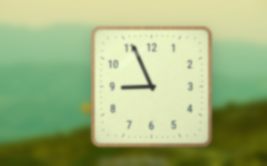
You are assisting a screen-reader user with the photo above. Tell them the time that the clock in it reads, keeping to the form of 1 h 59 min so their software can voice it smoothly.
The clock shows 8 h 56 min
